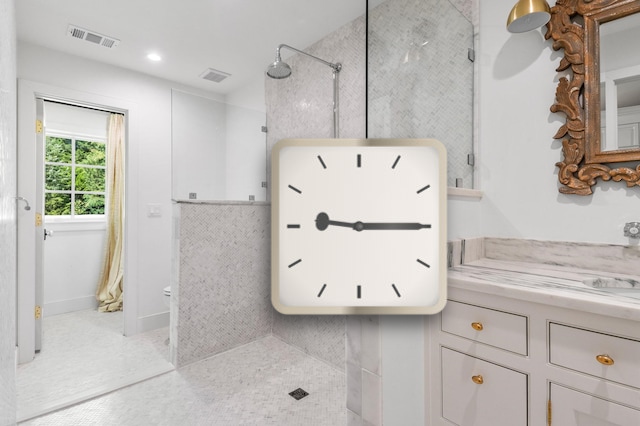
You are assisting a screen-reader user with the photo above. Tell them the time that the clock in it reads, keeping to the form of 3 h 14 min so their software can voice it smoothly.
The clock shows 9 h 15 min
